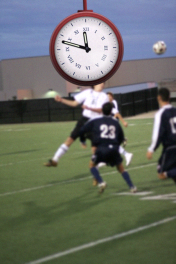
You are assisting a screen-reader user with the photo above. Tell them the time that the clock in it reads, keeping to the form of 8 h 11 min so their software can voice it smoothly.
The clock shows 11 h 48 min
